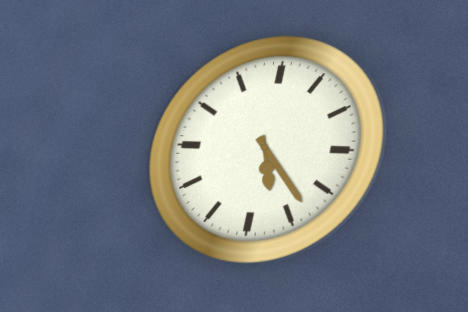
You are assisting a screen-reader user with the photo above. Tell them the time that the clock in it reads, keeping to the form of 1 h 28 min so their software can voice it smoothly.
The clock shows 5 h 23 min
